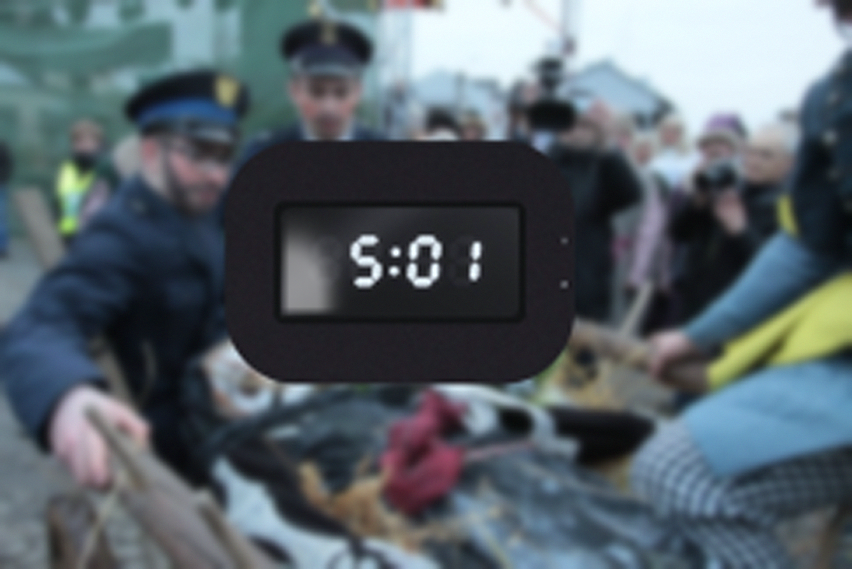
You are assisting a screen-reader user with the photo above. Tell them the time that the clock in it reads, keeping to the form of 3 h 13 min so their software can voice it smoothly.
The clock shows 5 h 01 min
